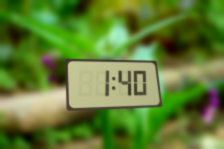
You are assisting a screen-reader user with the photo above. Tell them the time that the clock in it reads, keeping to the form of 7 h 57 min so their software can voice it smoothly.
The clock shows 1 h 40 min
